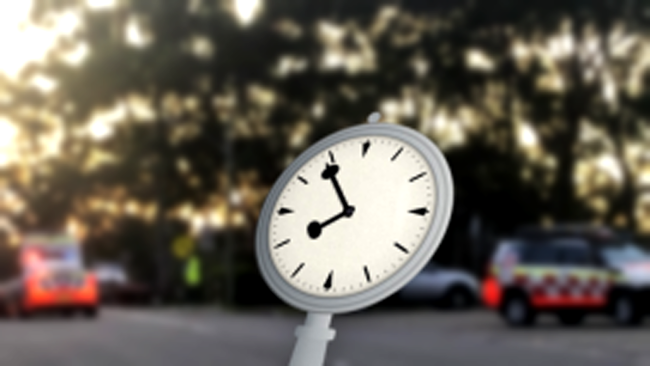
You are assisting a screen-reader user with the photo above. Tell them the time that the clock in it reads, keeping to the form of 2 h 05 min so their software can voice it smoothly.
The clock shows 7 h 54 min
